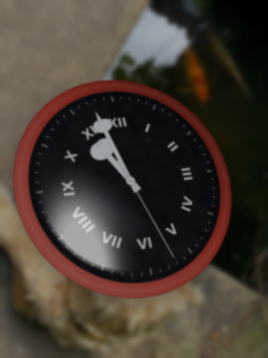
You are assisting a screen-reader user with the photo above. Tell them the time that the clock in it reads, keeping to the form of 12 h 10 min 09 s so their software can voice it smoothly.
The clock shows 10 h 57 min 27 s
